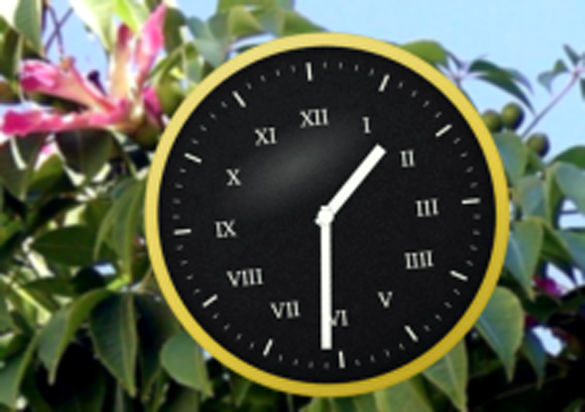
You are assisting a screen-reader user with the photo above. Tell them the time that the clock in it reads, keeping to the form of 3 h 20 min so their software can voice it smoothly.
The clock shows 1 h 31 min
